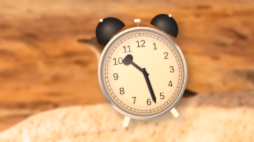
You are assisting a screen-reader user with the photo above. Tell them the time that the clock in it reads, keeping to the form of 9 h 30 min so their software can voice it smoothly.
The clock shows 10 h 28 min
